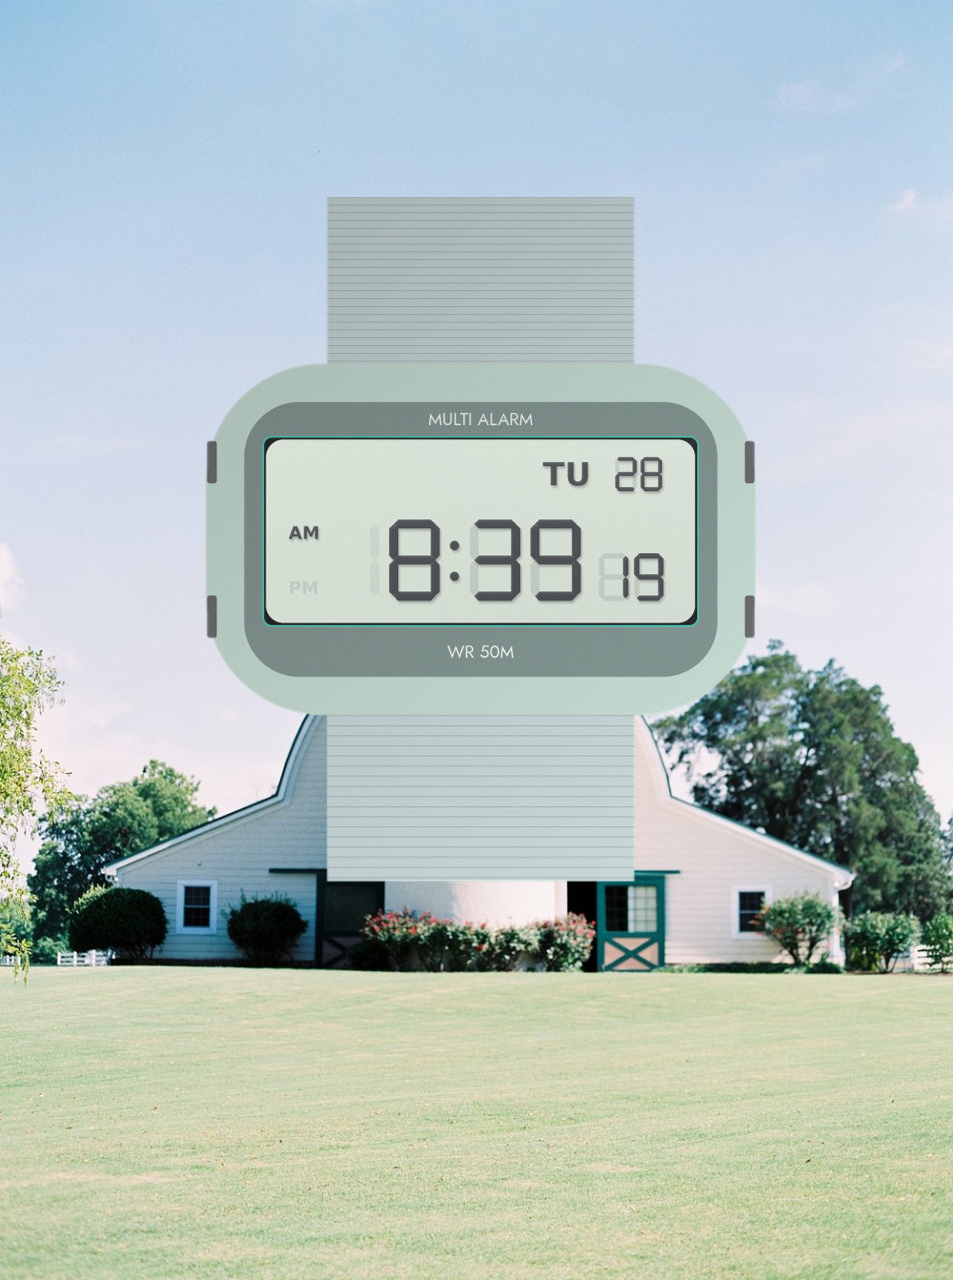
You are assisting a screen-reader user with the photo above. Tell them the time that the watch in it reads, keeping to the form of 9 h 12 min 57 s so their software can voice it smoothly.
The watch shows 8 h 39 min 19 s
